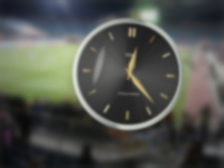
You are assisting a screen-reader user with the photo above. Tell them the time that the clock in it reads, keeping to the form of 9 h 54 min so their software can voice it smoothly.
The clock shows 12 h 23 min
